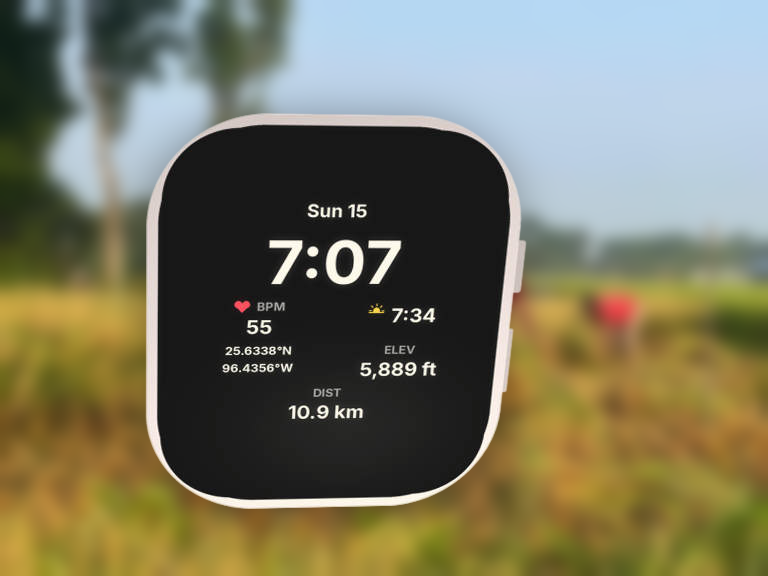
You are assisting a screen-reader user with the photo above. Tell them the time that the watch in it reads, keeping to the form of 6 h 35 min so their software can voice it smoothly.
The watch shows 7 h 07 min
